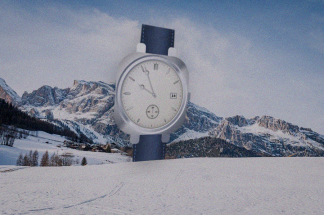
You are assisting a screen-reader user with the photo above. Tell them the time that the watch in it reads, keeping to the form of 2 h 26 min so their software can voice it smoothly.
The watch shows 9 h 56 min
